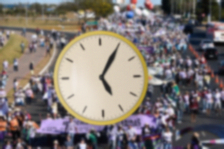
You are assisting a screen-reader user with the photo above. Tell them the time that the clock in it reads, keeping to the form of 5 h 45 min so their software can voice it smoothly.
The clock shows 5 h 05 min
